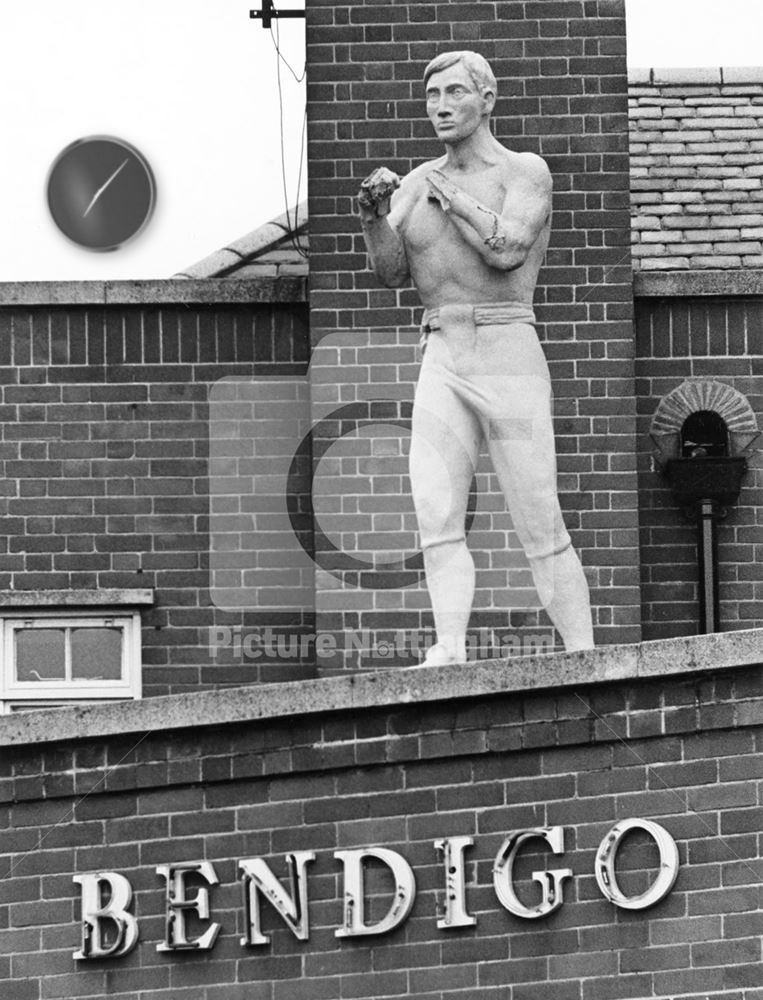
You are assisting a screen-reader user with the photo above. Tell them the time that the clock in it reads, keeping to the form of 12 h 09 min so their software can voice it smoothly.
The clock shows 7 h 07 min
